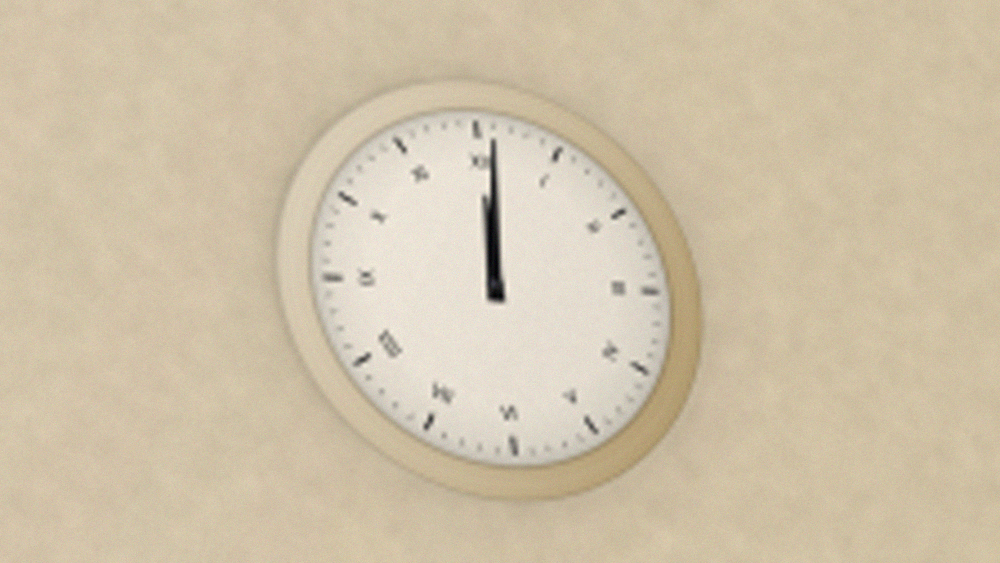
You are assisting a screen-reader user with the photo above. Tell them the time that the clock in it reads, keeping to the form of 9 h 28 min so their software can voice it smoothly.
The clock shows 12 h 01 min
